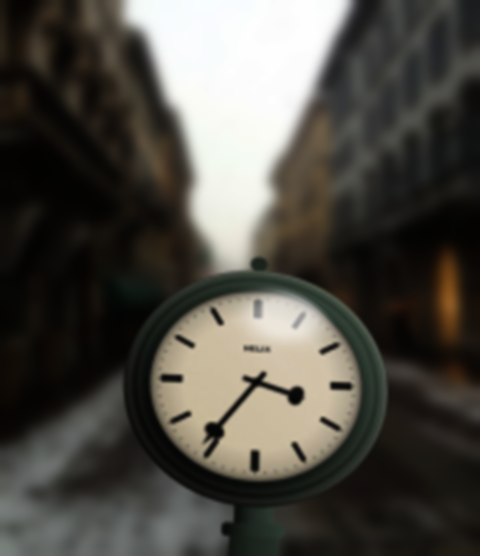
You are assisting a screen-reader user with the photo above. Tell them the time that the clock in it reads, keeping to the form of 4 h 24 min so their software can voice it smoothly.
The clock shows 3 h 36 min
